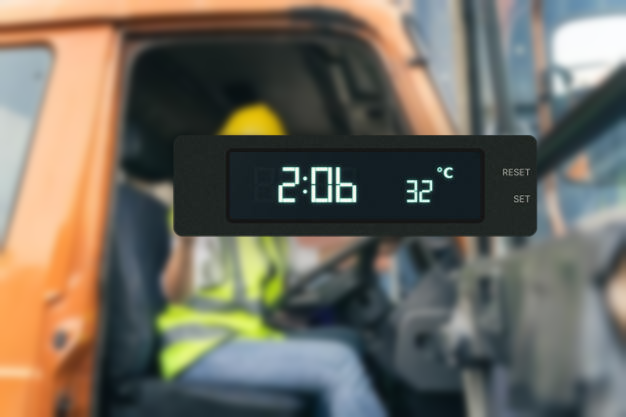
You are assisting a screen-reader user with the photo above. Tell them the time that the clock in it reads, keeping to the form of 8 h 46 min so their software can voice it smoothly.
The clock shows 2 h 06 min
